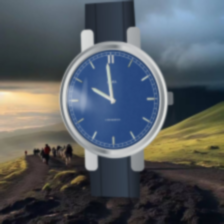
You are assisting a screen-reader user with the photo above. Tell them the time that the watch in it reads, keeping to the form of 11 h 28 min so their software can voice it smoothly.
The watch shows 9 h 59 min
